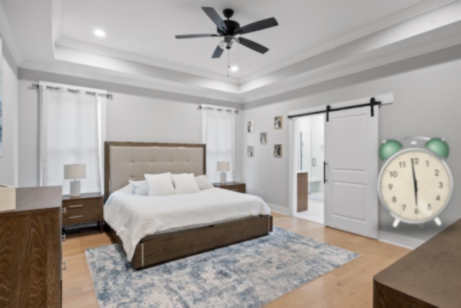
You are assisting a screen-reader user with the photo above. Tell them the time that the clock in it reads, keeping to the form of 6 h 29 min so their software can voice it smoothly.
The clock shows 5 h 59 min
